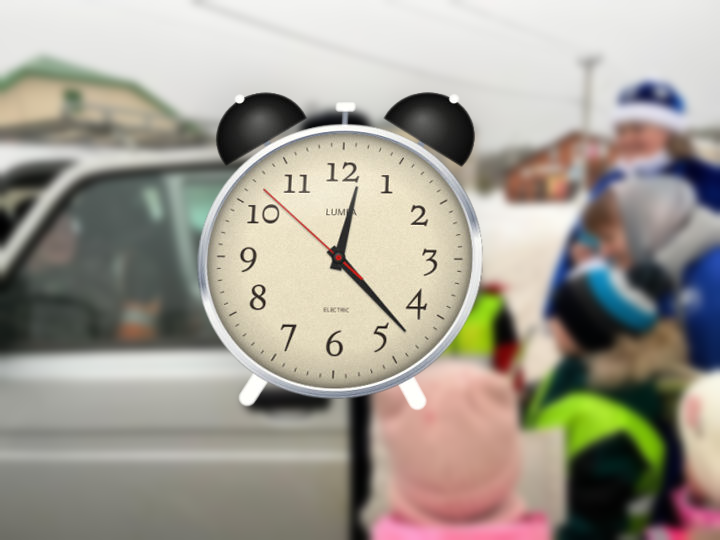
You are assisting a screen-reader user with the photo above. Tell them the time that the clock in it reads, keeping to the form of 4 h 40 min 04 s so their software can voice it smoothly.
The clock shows 12 h 22 min 52 s
